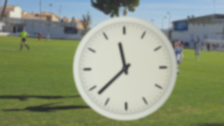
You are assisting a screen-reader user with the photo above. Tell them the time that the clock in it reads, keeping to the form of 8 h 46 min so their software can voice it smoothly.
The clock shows 11 h 38 min
